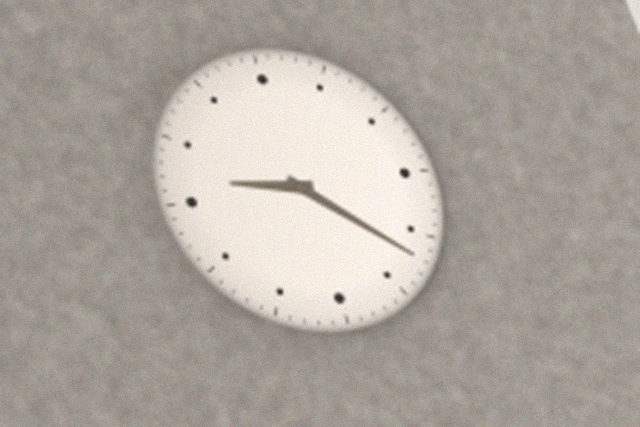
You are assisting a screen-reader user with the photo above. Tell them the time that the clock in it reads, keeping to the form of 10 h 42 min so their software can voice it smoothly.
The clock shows 9 h 22 min
